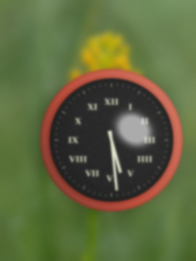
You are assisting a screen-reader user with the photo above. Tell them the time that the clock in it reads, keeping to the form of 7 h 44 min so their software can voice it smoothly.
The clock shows 5 h 29 min
